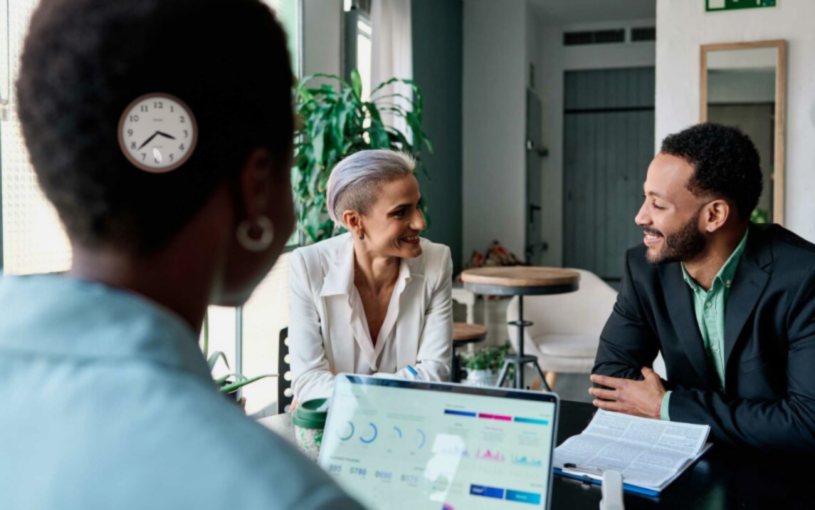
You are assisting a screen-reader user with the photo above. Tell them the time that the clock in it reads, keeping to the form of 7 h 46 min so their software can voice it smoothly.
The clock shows 3 h 38 min
